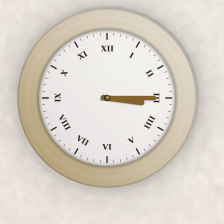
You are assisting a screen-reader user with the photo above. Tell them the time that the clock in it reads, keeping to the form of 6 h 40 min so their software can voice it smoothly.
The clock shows 3 h 15 min
